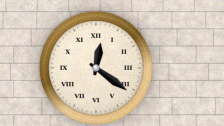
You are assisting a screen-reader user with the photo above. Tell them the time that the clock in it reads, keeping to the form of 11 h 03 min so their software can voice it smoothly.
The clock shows 12 h 21 min
